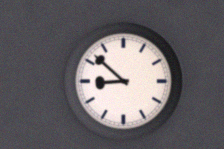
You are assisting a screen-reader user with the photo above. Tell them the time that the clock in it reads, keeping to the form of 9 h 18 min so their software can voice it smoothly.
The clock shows 8 h 52 min
